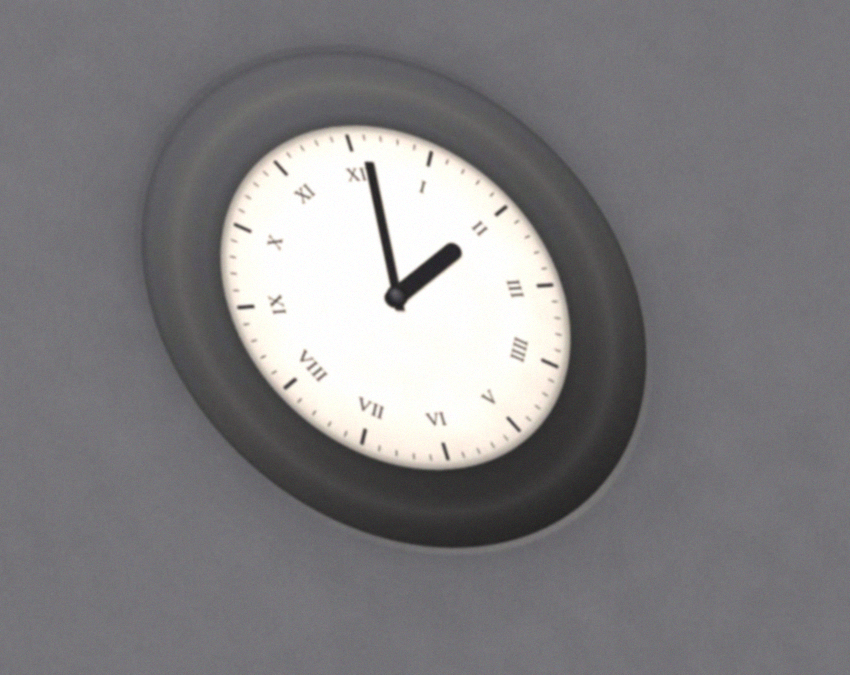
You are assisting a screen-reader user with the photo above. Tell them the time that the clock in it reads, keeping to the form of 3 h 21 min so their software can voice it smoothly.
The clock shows 2 h 01 min
